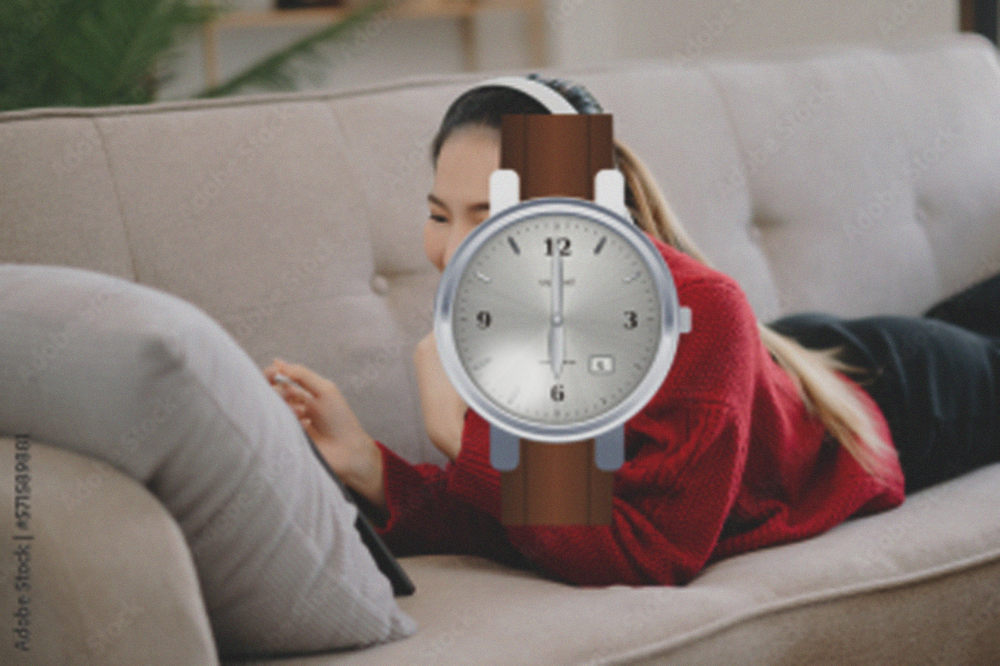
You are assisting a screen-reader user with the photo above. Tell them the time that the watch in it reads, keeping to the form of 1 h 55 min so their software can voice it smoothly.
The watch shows 6 h 00 min
